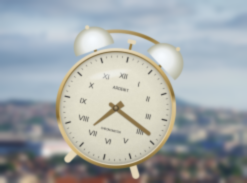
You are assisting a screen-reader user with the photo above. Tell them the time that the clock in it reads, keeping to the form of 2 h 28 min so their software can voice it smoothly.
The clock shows 7 h 19 min
